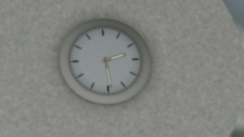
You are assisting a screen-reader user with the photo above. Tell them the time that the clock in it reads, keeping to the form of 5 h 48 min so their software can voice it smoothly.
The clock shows 2 h 29 min
